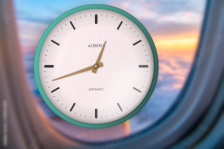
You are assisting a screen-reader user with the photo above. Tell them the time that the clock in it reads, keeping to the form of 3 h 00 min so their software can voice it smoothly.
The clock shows 12 h 42 min
